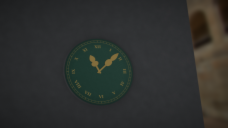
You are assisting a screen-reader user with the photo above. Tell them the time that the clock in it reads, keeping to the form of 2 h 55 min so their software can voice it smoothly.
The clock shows 11 h 08 min
